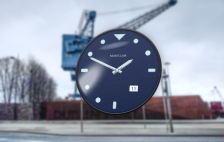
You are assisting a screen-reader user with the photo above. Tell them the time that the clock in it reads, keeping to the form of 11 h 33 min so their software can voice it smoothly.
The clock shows 1 h 49 min
